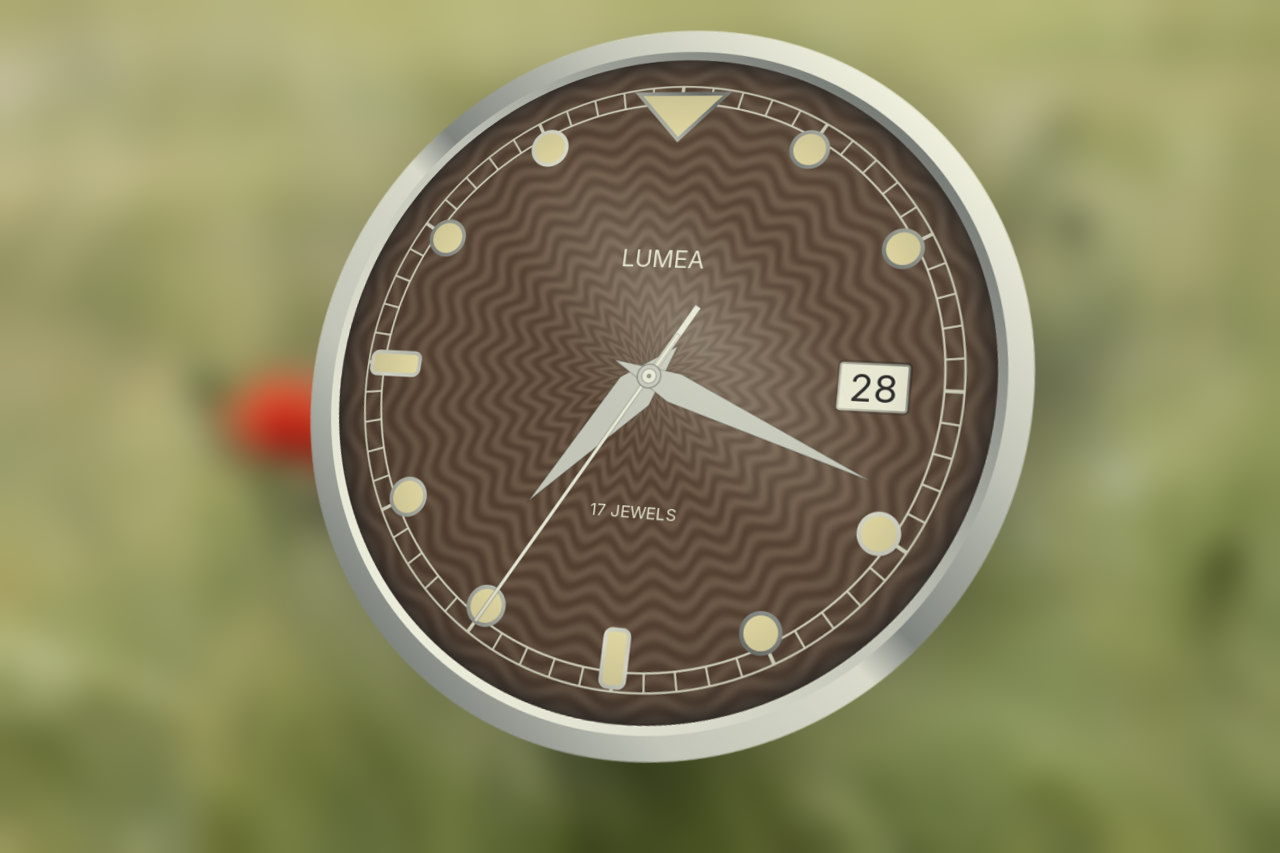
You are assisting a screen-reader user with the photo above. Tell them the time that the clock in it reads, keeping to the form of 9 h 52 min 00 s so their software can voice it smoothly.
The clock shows 7 h 18 min 35 s
